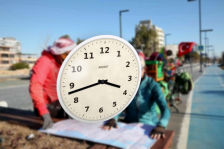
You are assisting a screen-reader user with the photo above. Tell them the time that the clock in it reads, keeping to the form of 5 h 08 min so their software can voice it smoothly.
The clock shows 3 h 43 min
